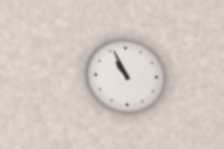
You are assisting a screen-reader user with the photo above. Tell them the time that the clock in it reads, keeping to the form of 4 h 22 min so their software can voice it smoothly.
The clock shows 10 h 56 min
